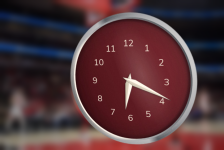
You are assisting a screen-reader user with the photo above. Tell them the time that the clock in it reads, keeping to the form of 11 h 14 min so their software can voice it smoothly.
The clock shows 6 h 19 min
